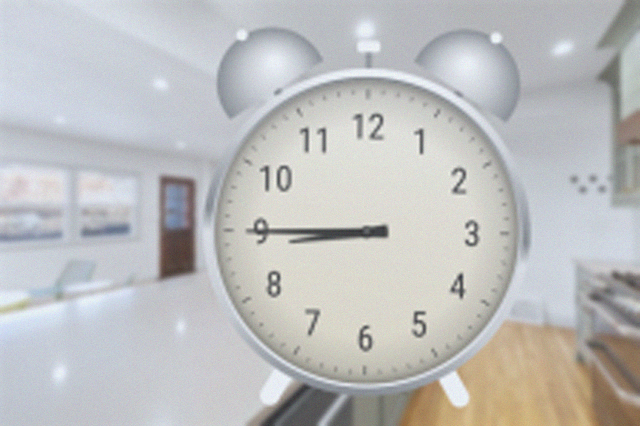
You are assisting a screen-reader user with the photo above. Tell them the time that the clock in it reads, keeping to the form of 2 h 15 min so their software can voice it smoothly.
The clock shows 8 h 45 min
